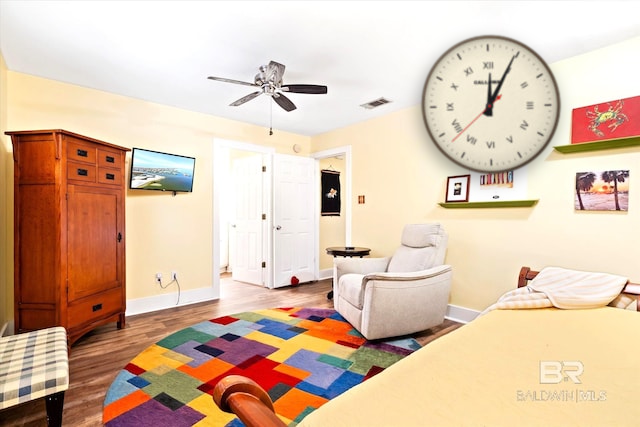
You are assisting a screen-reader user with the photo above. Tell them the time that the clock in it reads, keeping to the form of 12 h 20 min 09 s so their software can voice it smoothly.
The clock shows 12 h 04 min 38 s
